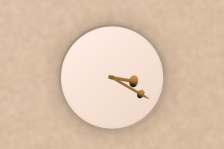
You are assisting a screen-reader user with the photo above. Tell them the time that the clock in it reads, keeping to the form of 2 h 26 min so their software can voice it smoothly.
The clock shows 3 h 20 min
